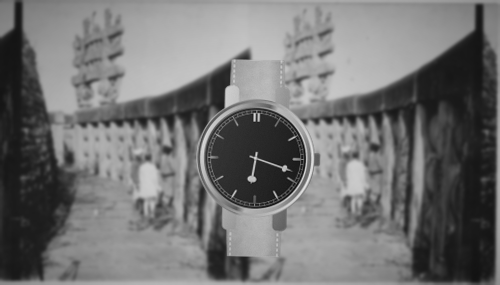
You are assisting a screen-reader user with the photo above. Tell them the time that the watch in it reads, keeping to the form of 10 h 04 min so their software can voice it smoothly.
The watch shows 6 h 18 min
